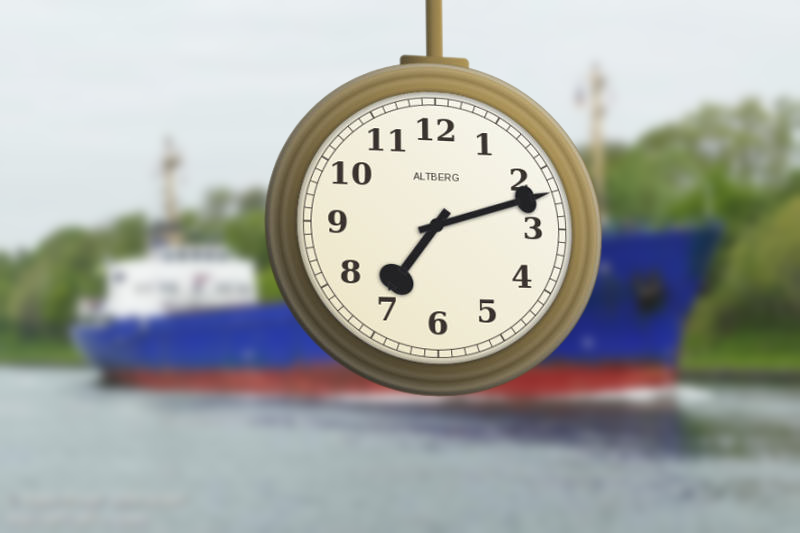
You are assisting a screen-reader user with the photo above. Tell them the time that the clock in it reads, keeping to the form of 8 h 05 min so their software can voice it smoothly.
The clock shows 7 h 12 min
